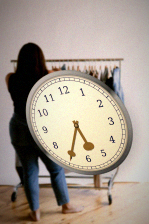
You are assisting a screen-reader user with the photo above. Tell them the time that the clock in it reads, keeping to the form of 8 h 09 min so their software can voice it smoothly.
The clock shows 5 h 35 min
